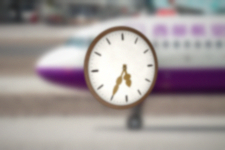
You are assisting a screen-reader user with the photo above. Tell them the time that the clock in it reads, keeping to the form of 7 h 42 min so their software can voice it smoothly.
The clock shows 5 h 35 min
